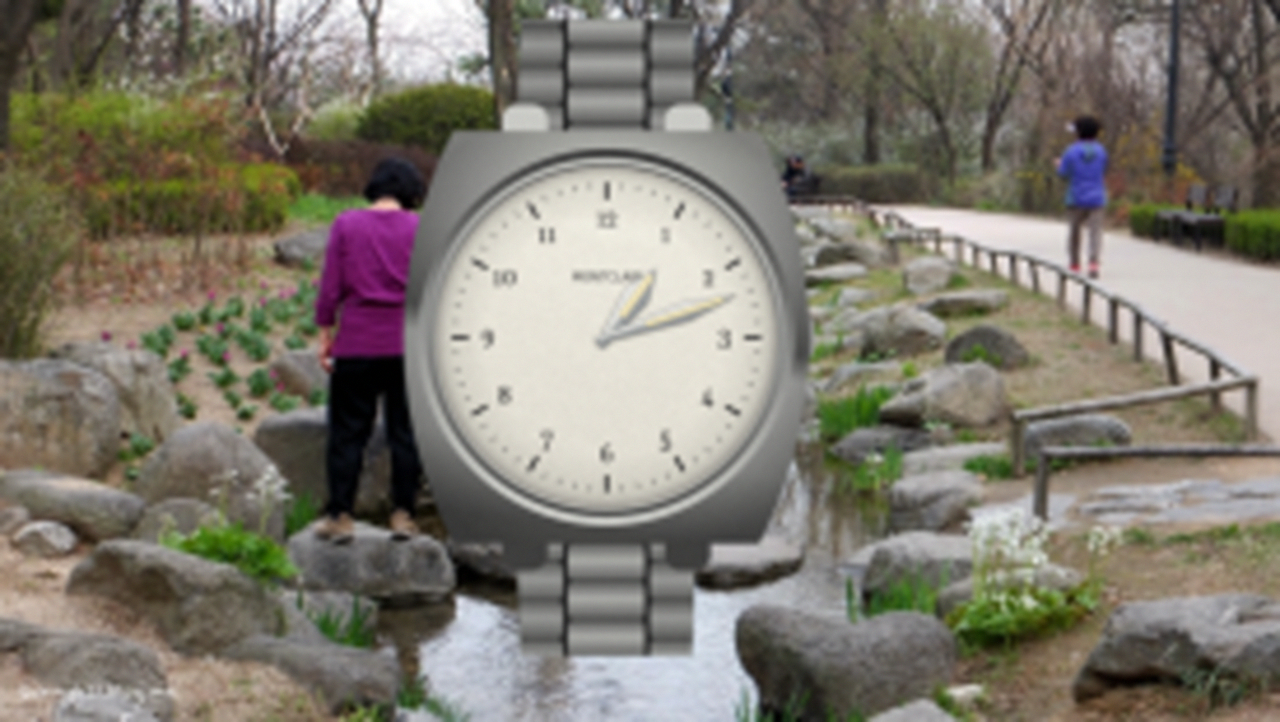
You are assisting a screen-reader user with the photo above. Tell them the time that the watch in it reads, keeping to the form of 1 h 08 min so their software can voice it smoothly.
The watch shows 1 h 12 min
